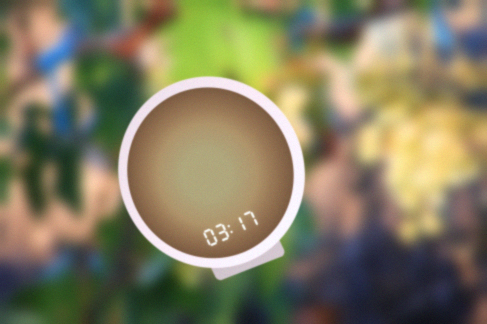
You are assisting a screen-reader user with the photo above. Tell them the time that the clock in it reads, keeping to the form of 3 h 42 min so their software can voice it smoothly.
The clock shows 3 h 17 min
